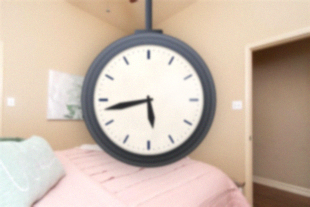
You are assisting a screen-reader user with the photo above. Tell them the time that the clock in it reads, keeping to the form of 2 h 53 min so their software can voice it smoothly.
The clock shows 5 h 43 min
